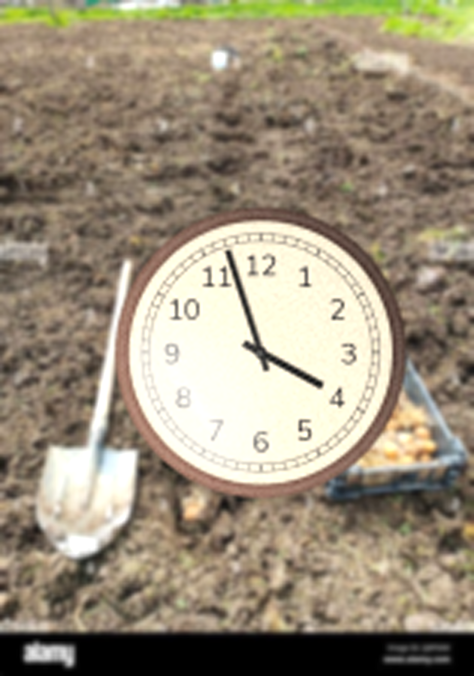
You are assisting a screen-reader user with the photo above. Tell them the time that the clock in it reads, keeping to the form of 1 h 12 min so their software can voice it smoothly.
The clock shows 3 h 57 min
